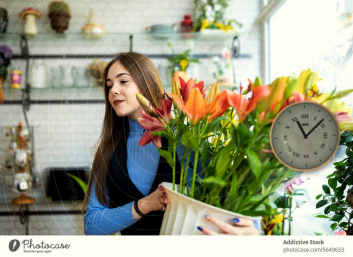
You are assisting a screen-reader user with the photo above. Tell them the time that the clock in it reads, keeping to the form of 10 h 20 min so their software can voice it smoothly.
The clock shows 11 h 08 min
